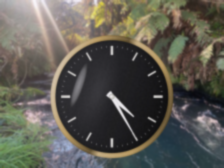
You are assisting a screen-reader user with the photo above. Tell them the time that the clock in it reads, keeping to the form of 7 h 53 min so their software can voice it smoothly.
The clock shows 4 h 25 min
